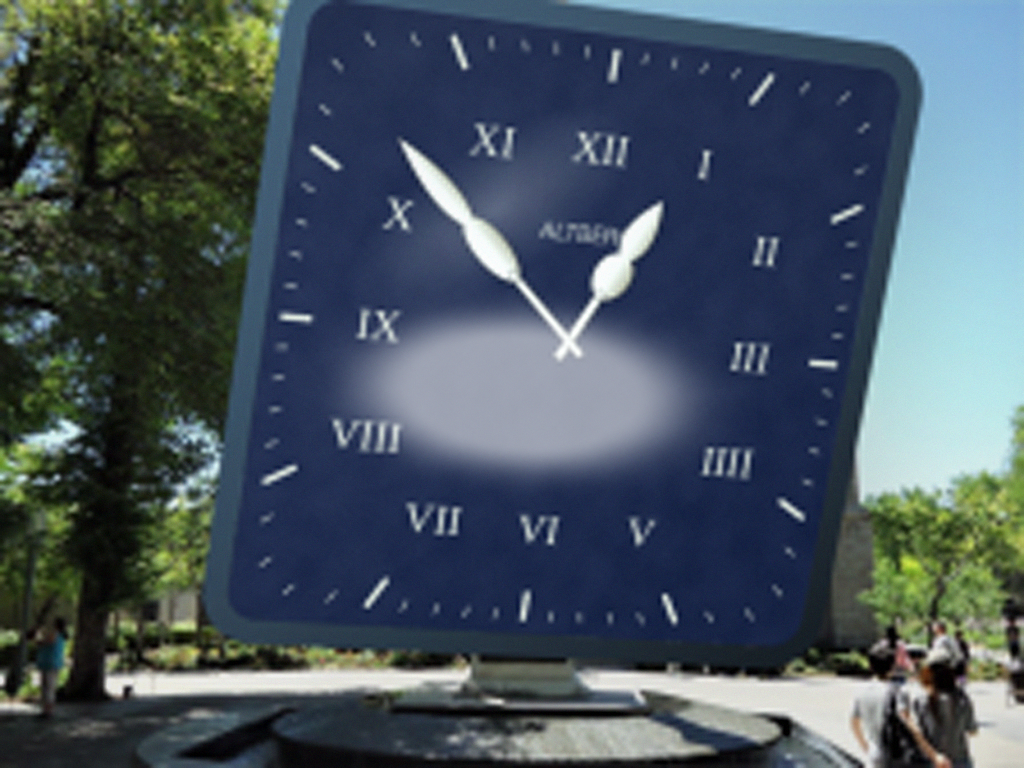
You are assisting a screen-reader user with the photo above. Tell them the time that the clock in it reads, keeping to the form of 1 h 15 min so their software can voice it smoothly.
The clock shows 12 h 52 min
